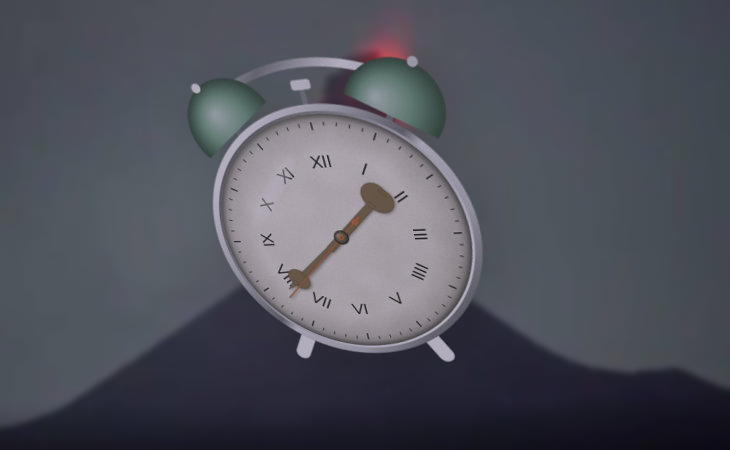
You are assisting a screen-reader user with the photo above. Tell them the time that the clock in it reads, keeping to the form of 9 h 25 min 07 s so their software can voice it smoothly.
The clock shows 1 h 38 min 38 s
